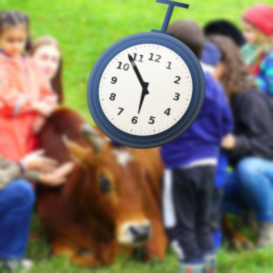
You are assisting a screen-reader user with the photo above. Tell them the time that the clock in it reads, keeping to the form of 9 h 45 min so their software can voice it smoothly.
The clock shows 5 h 53 min
